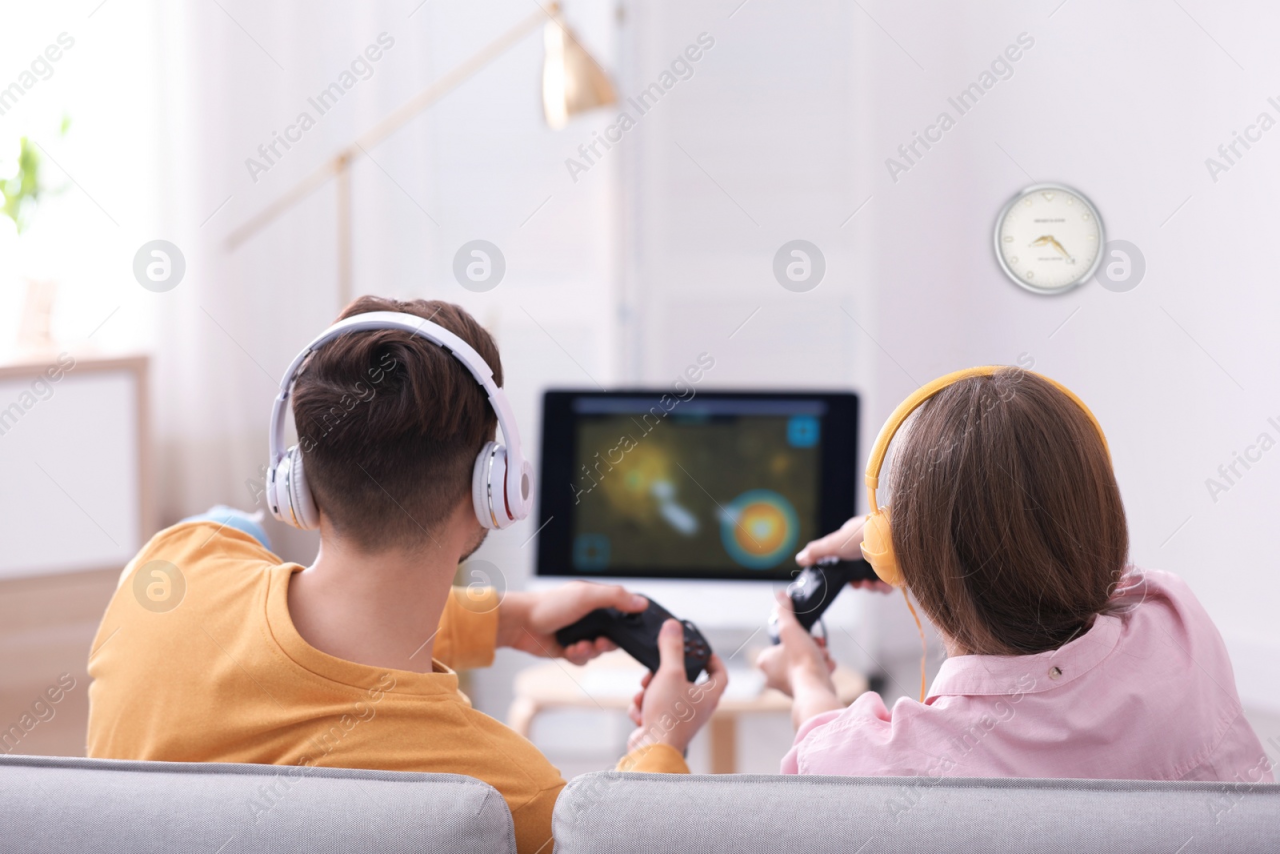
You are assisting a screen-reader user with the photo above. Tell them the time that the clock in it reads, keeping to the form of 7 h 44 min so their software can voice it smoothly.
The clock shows 8 h 23 min
